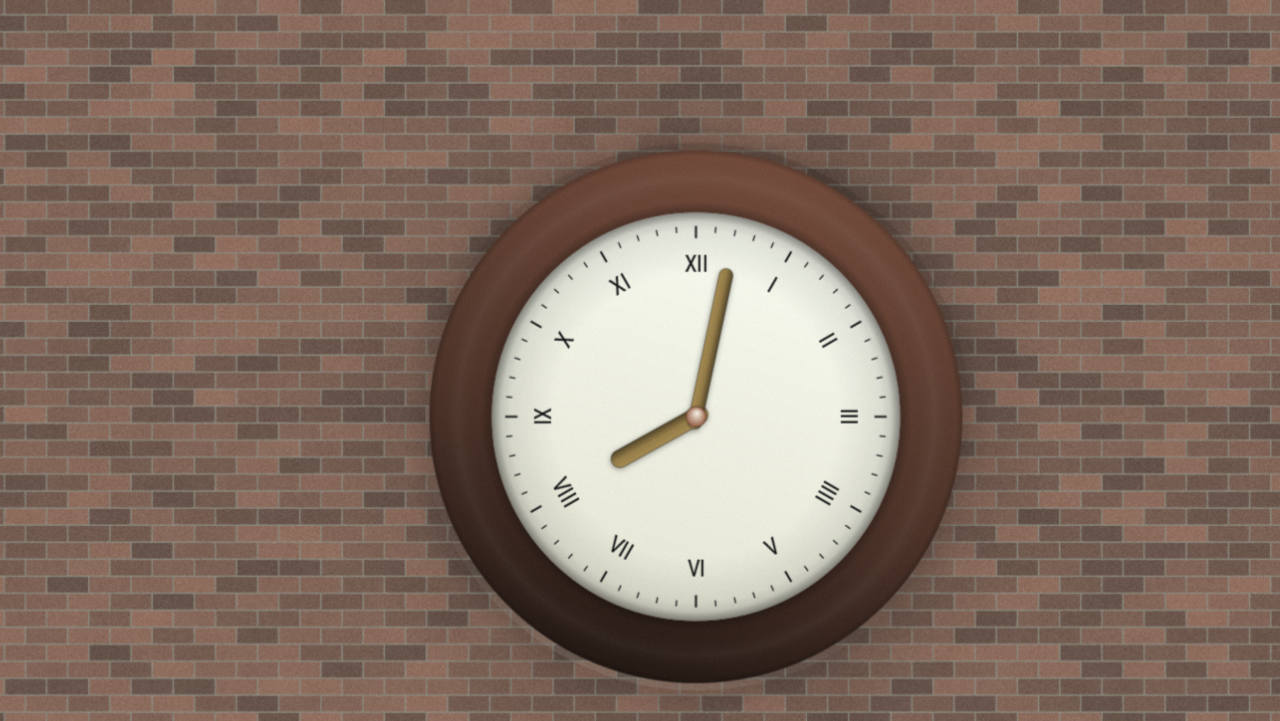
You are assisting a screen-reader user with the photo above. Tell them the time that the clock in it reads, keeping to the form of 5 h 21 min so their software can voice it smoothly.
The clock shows 8 h 02 min
